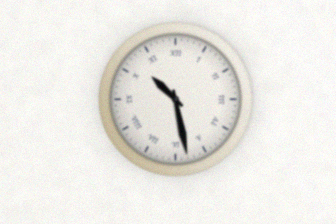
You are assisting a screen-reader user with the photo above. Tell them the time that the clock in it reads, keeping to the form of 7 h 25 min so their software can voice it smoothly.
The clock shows 10 h 28 min
